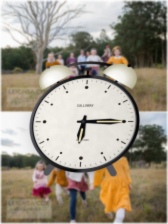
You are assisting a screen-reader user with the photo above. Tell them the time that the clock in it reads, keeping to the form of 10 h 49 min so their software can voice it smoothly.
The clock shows 6 h 15 min
